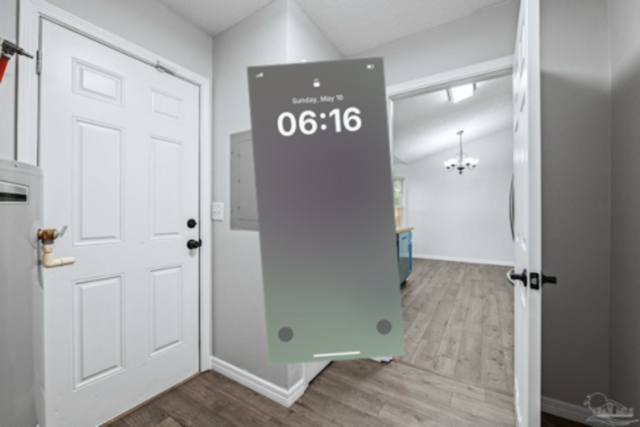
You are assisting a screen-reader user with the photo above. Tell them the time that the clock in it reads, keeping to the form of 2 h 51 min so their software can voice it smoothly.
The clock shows 6 h 16 min
